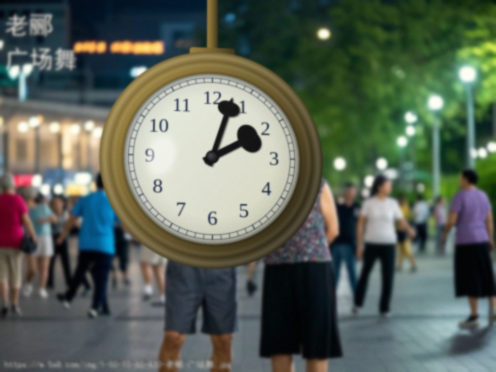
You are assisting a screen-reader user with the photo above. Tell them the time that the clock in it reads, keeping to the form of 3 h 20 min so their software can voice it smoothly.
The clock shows 2 h 03 min
